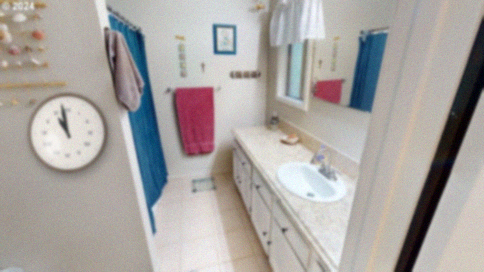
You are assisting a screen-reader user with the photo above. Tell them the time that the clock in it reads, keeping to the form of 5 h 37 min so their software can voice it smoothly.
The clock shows 10 h 58 min
